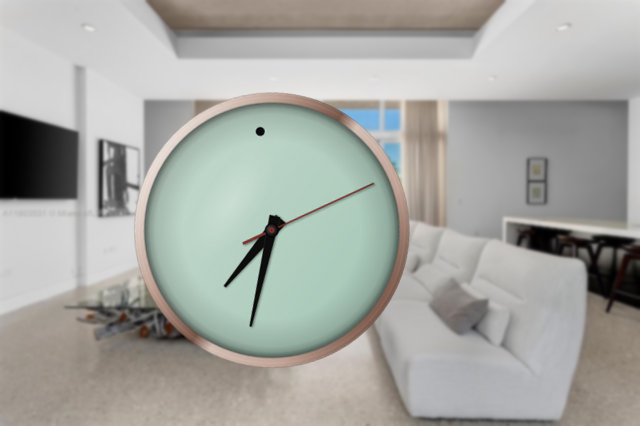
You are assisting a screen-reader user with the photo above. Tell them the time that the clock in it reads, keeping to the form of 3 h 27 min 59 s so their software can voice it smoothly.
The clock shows 7 h 33 min 12 s
